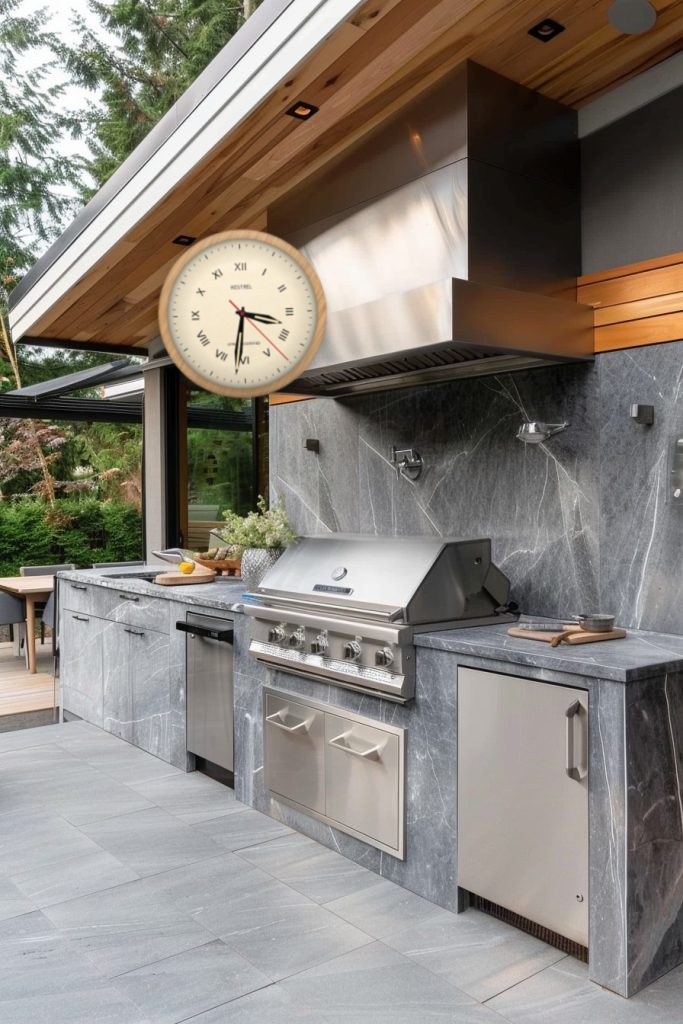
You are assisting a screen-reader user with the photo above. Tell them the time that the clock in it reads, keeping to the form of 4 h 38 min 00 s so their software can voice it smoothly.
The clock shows 3 h 31 min 23 s
